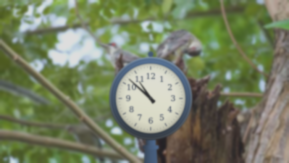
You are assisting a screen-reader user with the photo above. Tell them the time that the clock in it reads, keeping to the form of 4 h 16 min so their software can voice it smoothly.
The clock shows 10 h 52 min
